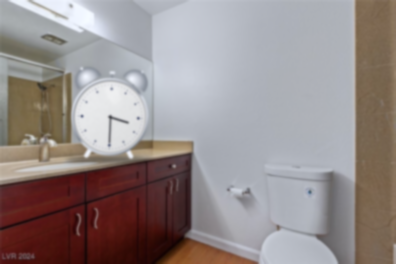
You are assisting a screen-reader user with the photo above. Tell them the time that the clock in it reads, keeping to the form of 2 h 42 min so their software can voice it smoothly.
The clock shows 3 h 30 min
